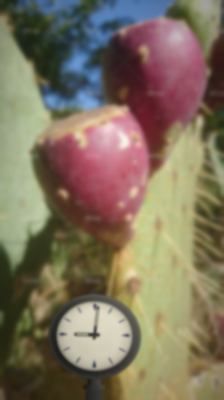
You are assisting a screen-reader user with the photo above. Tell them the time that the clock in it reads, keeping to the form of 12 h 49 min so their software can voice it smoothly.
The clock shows 9 h 01 min
